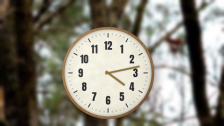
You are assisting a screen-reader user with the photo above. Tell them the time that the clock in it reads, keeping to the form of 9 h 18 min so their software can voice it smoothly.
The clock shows 4 h 13 min
